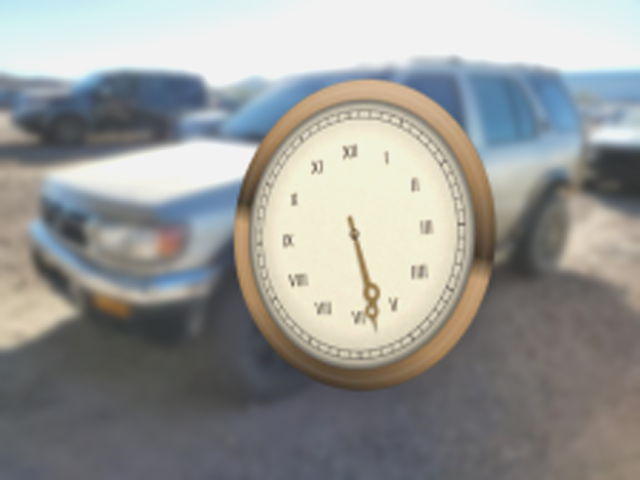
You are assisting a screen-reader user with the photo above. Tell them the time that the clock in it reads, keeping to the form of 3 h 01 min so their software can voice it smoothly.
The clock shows 5 h 28 min
